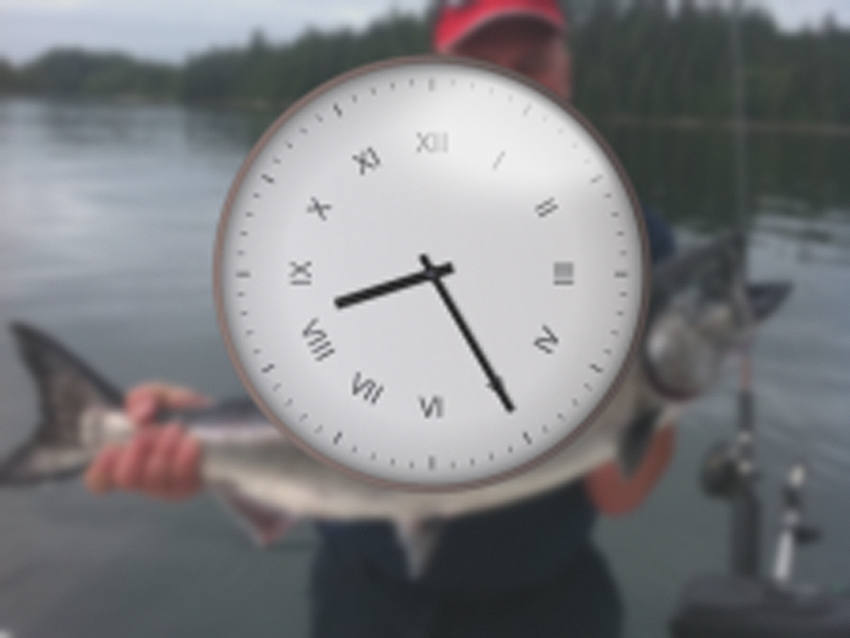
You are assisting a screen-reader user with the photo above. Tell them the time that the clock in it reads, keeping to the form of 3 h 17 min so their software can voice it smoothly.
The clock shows 8 h 25 min
